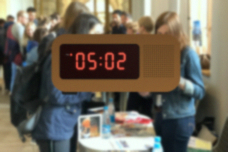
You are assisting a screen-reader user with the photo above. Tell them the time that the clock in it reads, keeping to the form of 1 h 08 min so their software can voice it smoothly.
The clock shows 5 h 02 min
